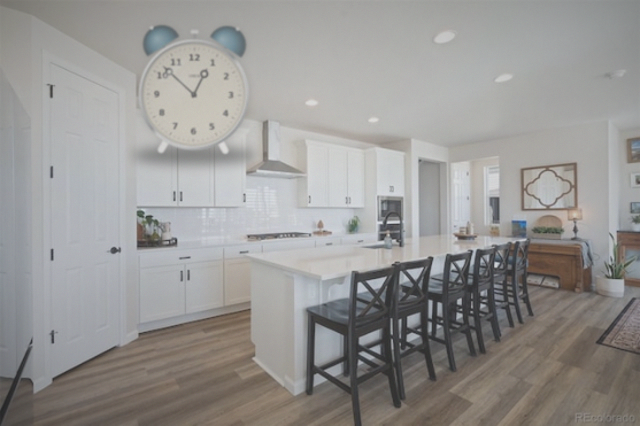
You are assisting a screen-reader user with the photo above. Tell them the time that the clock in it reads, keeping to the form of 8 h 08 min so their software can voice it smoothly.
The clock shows 12 h 52 min
